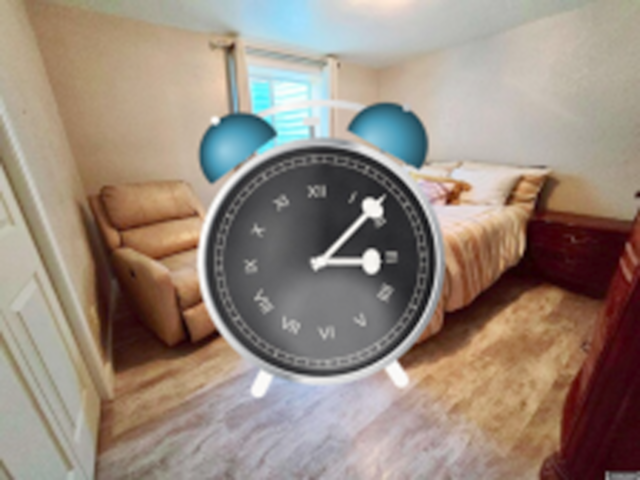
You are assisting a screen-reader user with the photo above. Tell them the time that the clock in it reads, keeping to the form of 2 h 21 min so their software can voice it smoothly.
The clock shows 3 h 08 min
